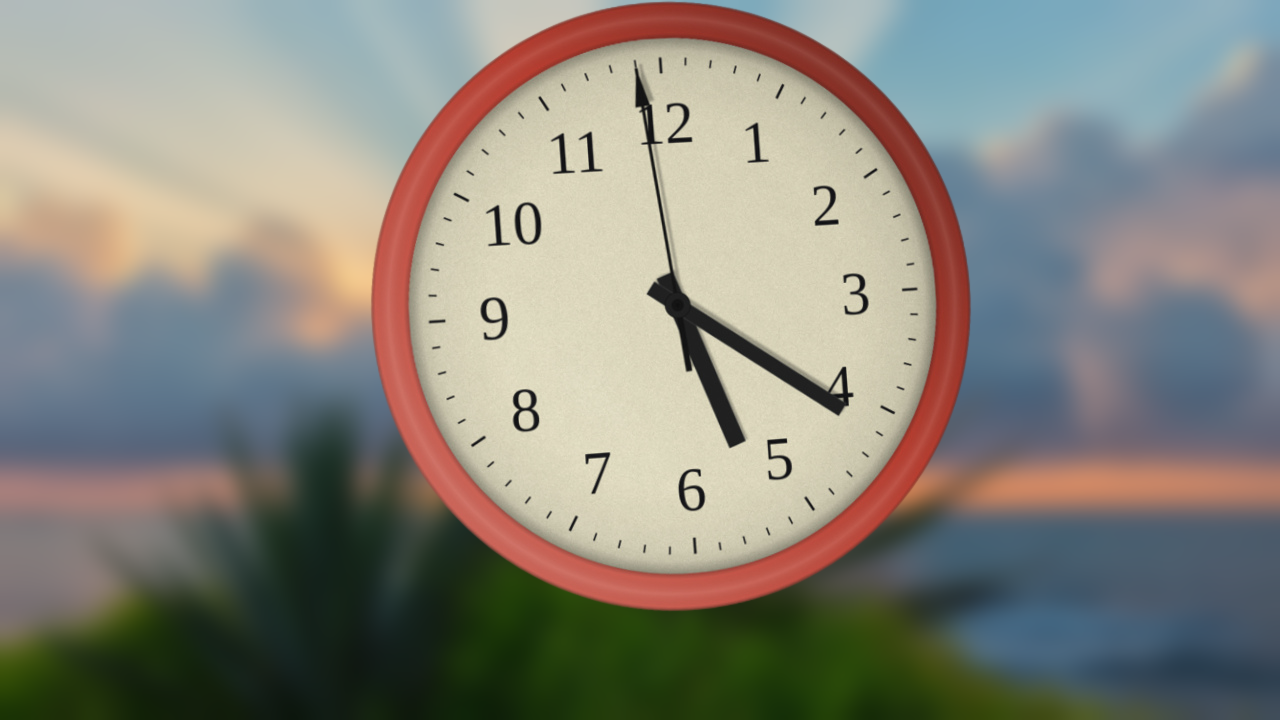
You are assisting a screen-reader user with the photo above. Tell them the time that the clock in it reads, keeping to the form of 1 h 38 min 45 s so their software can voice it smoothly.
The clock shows 5 h 20 min 59 s
